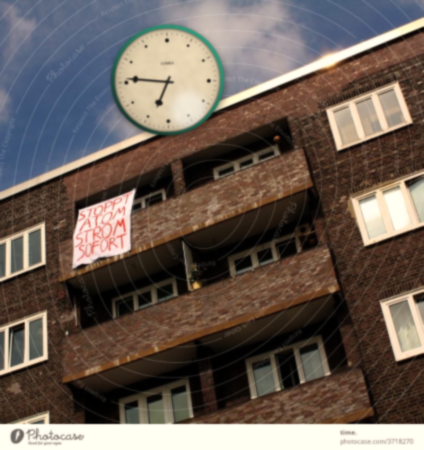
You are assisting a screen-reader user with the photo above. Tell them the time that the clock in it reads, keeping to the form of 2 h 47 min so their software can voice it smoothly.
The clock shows 6 h 46 min
